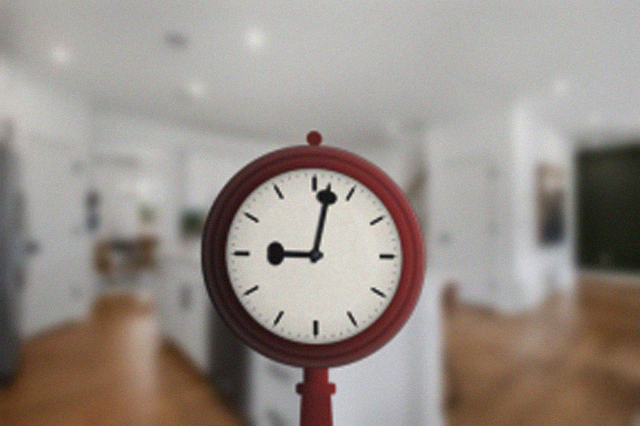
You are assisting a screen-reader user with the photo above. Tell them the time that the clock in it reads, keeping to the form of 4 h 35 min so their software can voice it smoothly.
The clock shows 9 h 02 min
